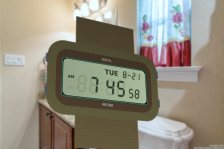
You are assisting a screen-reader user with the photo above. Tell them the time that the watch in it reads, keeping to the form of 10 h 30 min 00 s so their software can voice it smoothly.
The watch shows 7 h 45 min 58 s
